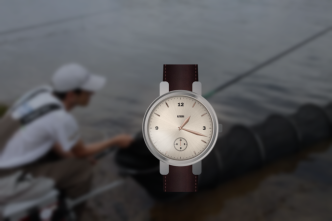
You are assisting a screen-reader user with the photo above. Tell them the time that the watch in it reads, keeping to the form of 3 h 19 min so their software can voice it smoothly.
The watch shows 1 h 18 min
